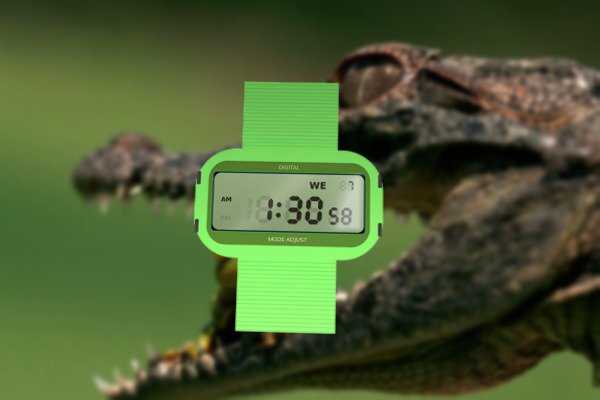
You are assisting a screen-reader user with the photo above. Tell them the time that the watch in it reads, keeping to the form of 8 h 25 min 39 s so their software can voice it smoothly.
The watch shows 1 h 30 min 58 s
